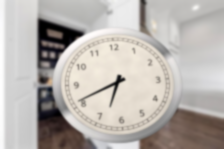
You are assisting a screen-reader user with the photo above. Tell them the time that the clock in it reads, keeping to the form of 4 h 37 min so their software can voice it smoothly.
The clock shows 6 h 41 min
